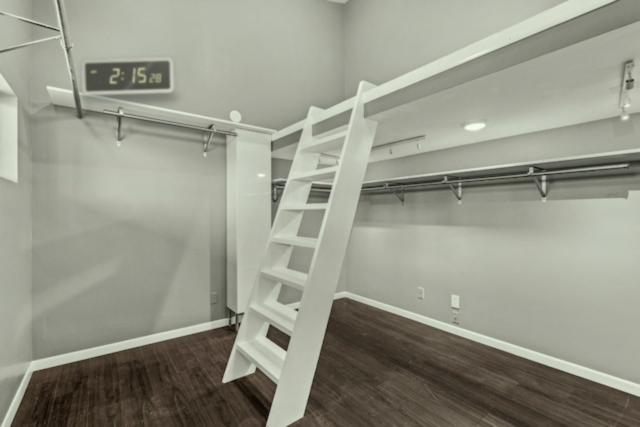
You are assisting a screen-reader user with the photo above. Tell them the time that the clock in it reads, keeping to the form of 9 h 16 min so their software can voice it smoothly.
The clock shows 2 h 15 min
